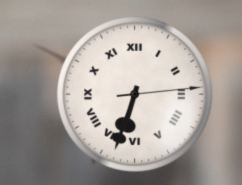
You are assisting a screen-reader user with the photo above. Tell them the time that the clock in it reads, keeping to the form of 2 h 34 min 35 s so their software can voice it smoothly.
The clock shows 6 h 33 min 14 s
